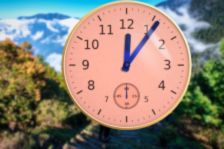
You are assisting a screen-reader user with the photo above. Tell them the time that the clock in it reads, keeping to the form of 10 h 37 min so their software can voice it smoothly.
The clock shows 12 h 06 min
